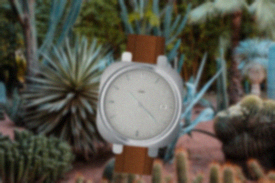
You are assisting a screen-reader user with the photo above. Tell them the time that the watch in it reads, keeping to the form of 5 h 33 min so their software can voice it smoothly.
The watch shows 10 h 22 min
